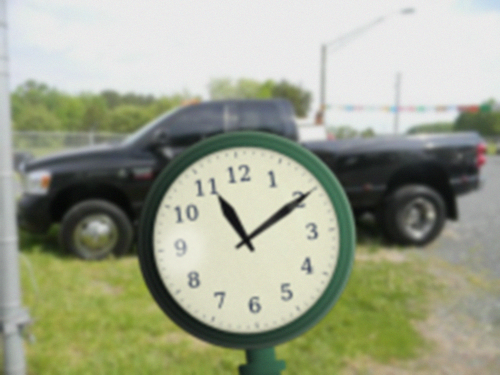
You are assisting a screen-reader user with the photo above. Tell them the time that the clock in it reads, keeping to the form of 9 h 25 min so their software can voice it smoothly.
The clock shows 11 h 10 min
